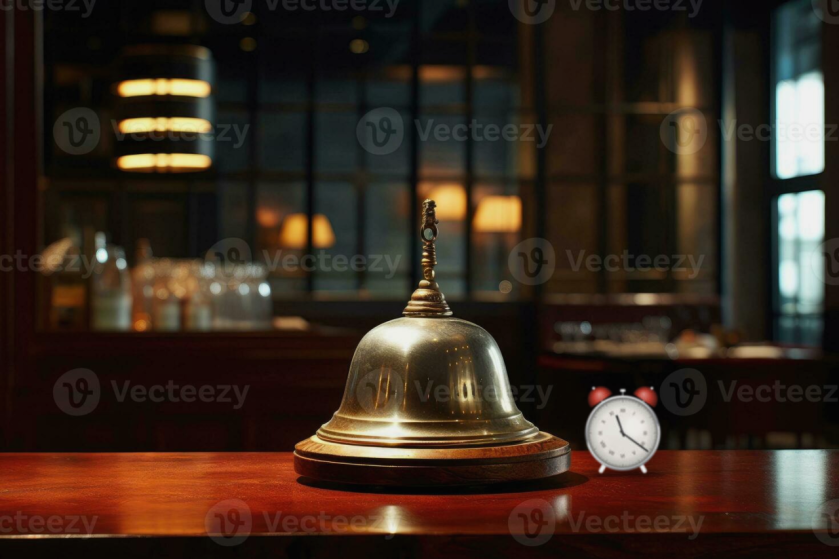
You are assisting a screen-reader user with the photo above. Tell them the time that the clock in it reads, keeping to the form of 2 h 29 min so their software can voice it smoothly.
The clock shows 11 h 21 min
